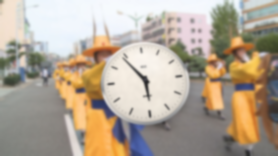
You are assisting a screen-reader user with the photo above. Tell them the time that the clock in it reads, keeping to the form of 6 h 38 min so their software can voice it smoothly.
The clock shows 5 h 54 min
